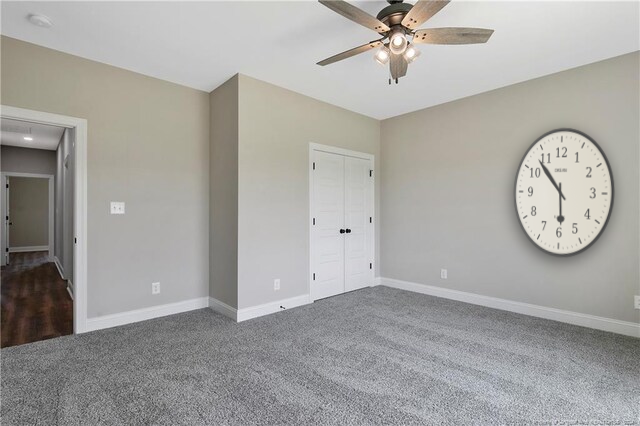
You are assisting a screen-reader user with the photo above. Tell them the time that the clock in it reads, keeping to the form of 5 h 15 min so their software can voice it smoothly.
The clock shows 5 h 53 min
